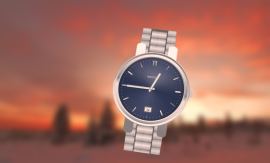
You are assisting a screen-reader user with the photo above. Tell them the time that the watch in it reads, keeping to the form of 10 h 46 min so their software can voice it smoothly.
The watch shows 12 h 45 min
